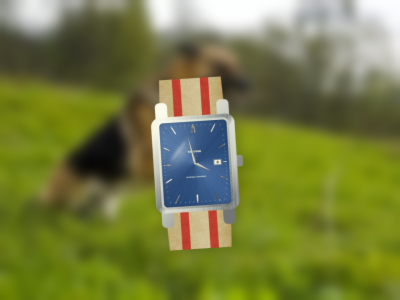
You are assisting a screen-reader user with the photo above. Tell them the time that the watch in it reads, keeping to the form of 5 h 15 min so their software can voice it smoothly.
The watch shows 3 h 58 min
